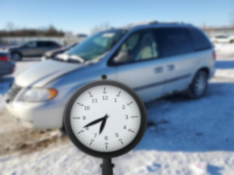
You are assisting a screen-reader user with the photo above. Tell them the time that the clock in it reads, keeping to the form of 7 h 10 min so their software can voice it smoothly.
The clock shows 6 h 41 min
